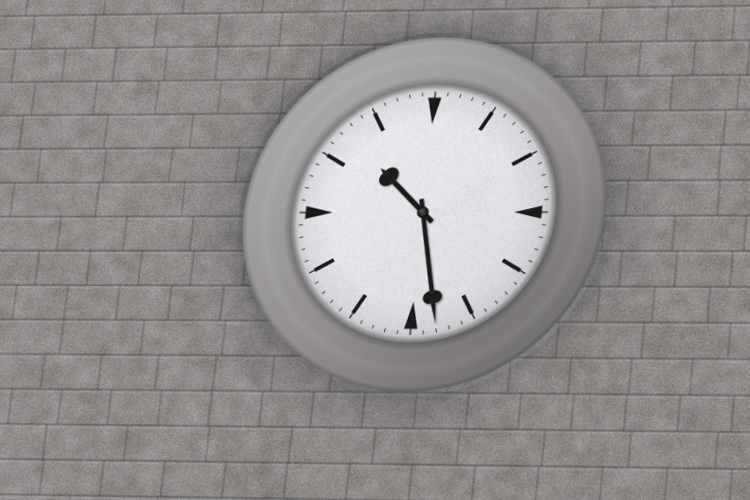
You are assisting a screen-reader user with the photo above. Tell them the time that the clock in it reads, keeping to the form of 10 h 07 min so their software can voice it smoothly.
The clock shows 10 h 28 min
